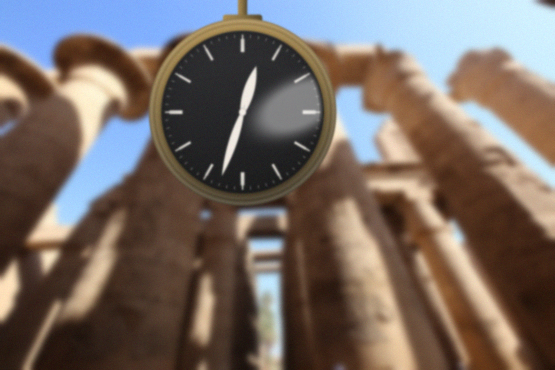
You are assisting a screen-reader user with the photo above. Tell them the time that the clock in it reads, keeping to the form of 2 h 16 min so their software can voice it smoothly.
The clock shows 12 h 33 min
